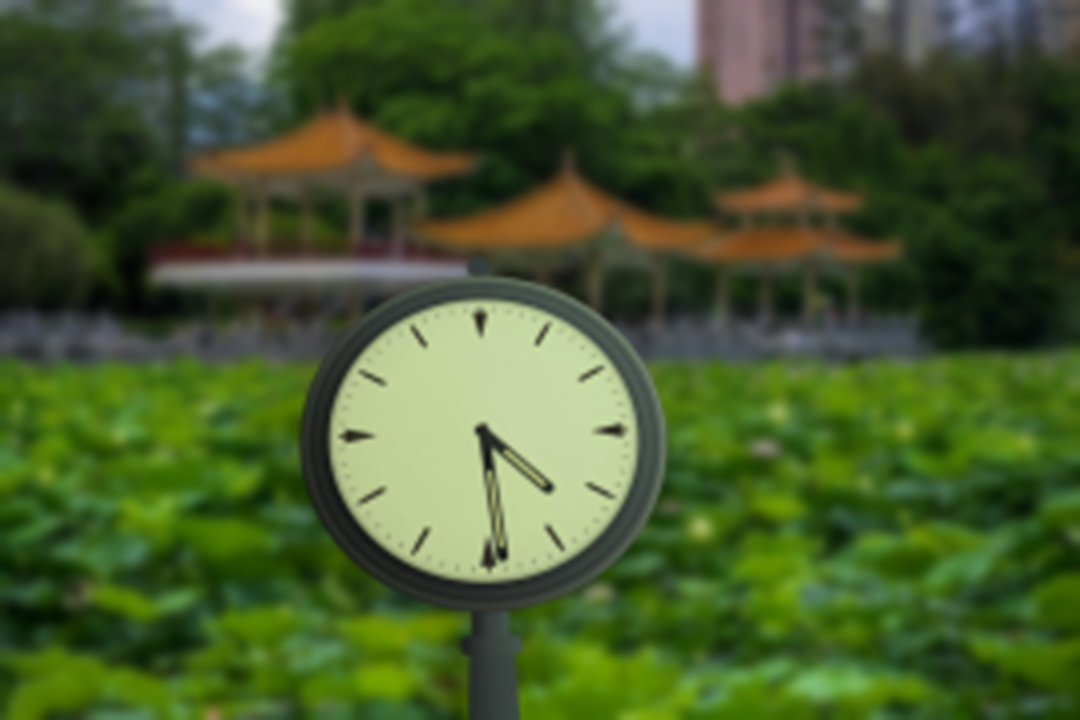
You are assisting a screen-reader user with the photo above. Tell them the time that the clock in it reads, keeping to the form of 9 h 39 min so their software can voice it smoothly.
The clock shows 4 h 29 min
